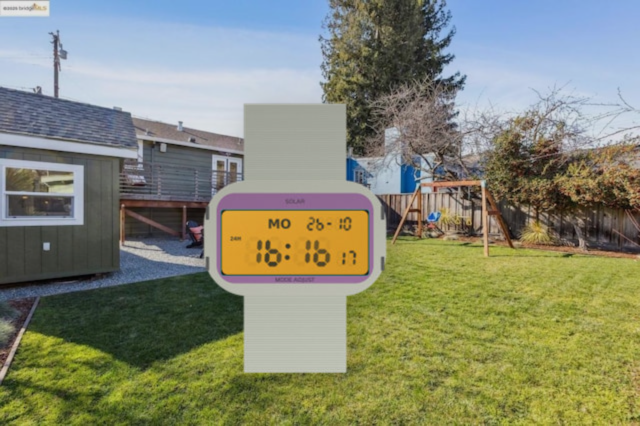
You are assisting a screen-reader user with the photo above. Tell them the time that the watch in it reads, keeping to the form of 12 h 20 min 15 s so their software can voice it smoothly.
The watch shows 16 h 16 min 17 s
